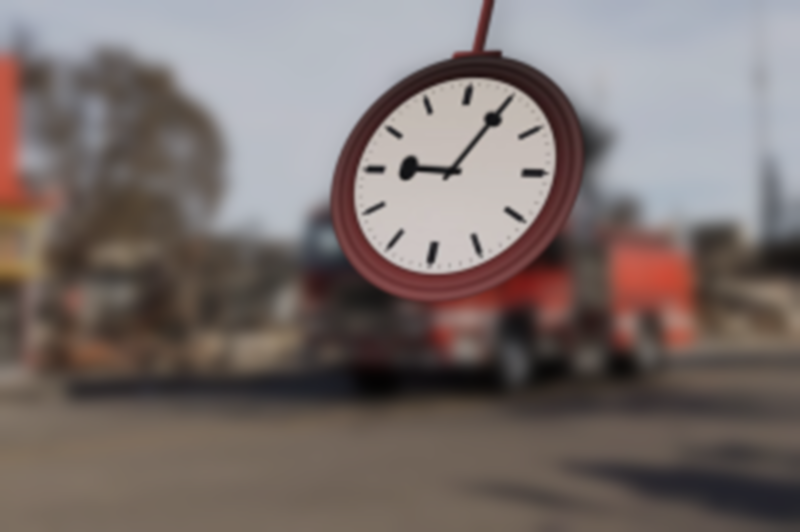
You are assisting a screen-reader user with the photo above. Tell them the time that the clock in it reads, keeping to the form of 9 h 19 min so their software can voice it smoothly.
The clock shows 9 h 05 min
